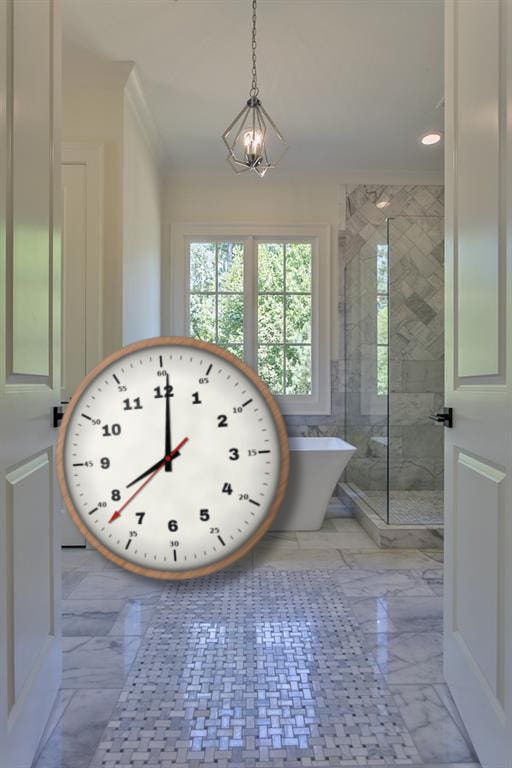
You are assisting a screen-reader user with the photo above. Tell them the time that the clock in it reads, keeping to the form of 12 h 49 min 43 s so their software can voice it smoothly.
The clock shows 8 h 00 min 38 s
